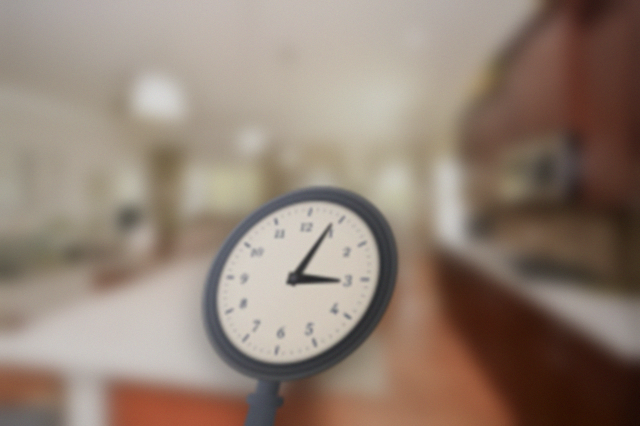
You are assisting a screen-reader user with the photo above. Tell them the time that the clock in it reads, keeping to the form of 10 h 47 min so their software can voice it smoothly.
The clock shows 3 h 04 min
